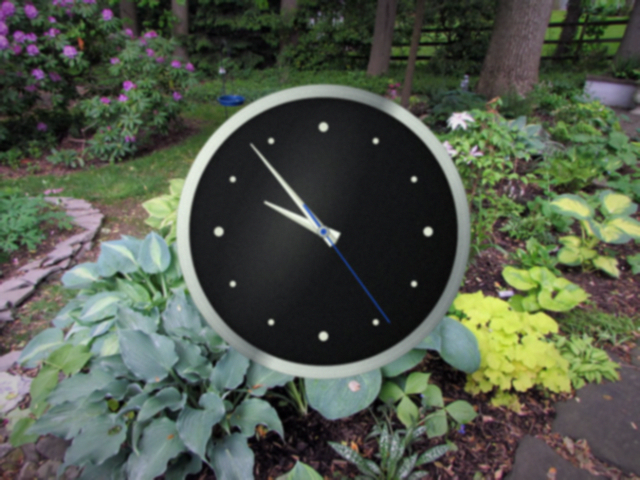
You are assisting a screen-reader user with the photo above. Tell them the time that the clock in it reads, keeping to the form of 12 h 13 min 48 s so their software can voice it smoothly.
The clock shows 9 h 53 min 24 s
